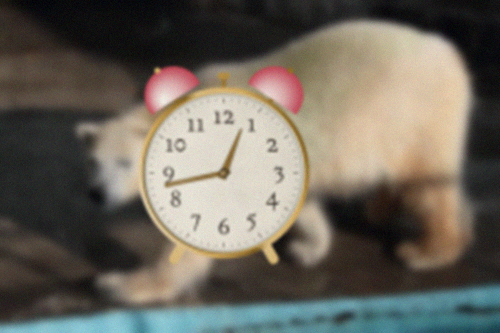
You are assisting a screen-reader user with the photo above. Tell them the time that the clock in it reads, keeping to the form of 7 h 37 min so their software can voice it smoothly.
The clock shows 12 h 43 min
